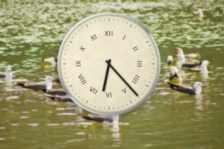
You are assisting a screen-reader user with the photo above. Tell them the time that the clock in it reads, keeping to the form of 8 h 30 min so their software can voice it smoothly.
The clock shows 6 h 23 min
